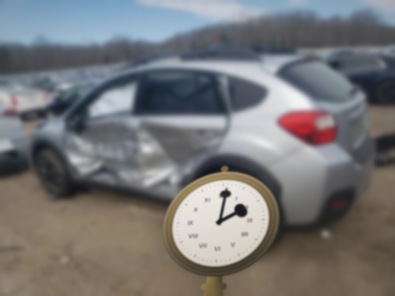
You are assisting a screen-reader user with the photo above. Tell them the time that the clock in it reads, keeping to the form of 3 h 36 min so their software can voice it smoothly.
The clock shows 2 h 01 min
